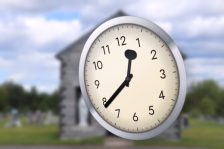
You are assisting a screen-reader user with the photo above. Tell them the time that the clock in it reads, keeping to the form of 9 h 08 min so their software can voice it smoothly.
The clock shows 12 h 39 min
